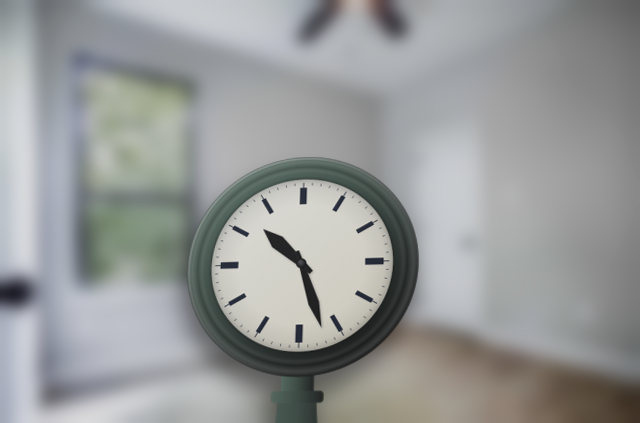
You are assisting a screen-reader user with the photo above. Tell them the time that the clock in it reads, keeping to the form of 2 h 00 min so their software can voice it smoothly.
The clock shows 10 h 27 min
